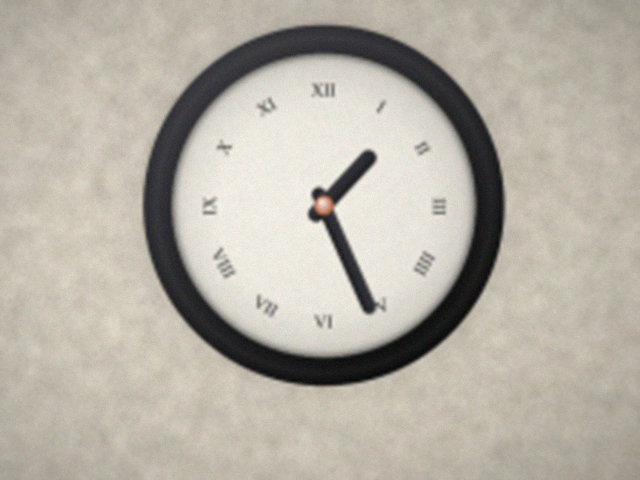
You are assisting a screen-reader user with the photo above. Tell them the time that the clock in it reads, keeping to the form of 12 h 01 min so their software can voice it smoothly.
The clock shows 1 h 26 min
